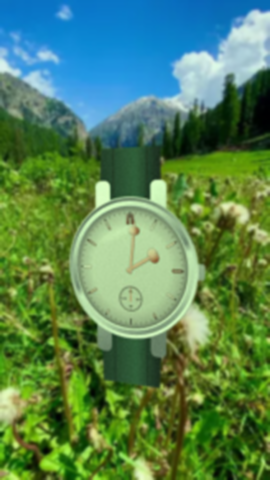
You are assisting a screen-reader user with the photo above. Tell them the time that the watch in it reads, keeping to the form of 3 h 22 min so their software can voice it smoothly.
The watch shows 2 h 01 min
